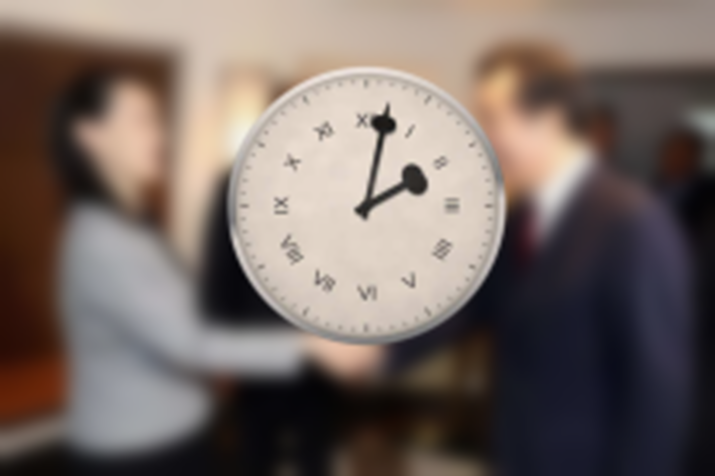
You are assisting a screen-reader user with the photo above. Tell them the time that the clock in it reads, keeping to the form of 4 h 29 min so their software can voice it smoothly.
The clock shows 2 h 02 min
